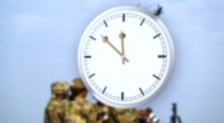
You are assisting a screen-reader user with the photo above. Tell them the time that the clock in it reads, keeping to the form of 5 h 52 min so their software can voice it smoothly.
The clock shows 11 h 52 min
